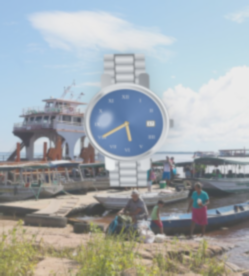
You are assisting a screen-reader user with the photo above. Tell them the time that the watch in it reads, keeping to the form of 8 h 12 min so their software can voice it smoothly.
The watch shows 5 h 40 min
